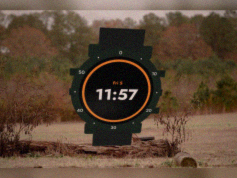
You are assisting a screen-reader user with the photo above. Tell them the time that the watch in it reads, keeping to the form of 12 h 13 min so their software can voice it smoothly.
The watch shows 11 h 57 min
